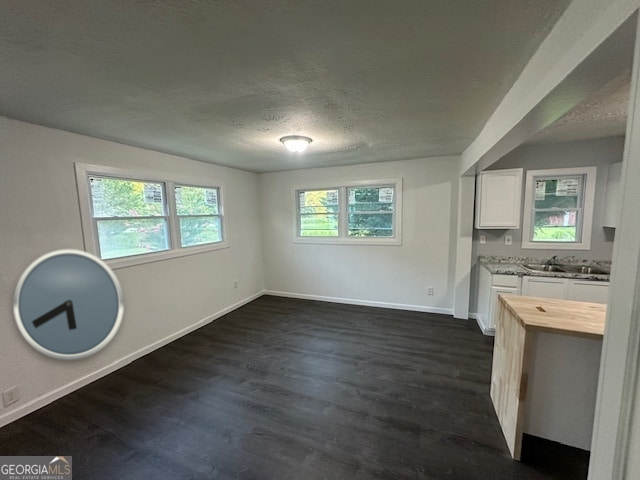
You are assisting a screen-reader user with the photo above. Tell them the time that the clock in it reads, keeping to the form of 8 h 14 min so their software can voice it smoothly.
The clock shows 5 h 40 min
